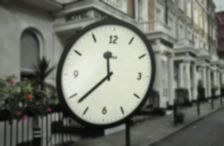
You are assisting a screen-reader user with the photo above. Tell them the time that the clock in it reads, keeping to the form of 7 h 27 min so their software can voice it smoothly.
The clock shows 11 h 38 min
